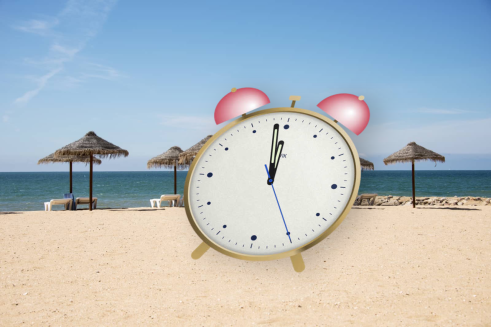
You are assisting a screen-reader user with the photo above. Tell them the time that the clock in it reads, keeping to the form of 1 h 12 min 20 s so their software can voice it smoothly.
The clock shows 11 h 58 min 25 s
